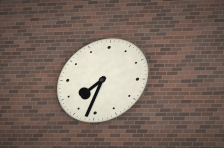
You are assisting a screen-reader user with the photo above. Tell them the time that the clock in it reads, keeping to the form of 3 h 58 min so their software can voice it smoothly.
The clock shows 7 h 32 min
